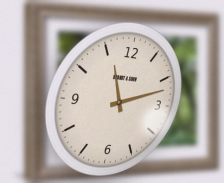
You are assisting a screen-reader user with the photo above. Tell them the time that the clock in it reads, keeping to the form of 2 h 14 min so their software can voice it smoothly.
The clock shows 11 h 12 min
